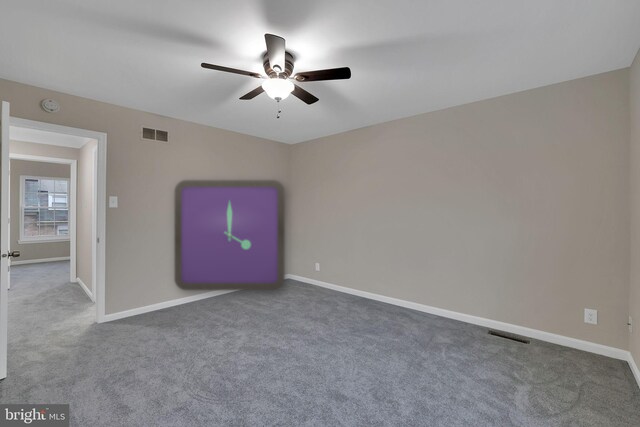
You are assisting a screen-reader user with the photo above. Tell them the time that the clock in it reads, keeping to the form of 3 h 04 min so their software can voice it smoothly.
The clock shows 4 h 00 min
